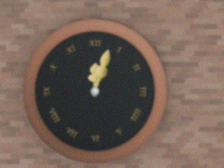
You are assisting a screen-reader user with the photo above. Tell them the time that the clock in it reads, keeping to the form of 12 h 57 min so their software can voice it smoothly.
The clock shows 12 h 03 min
